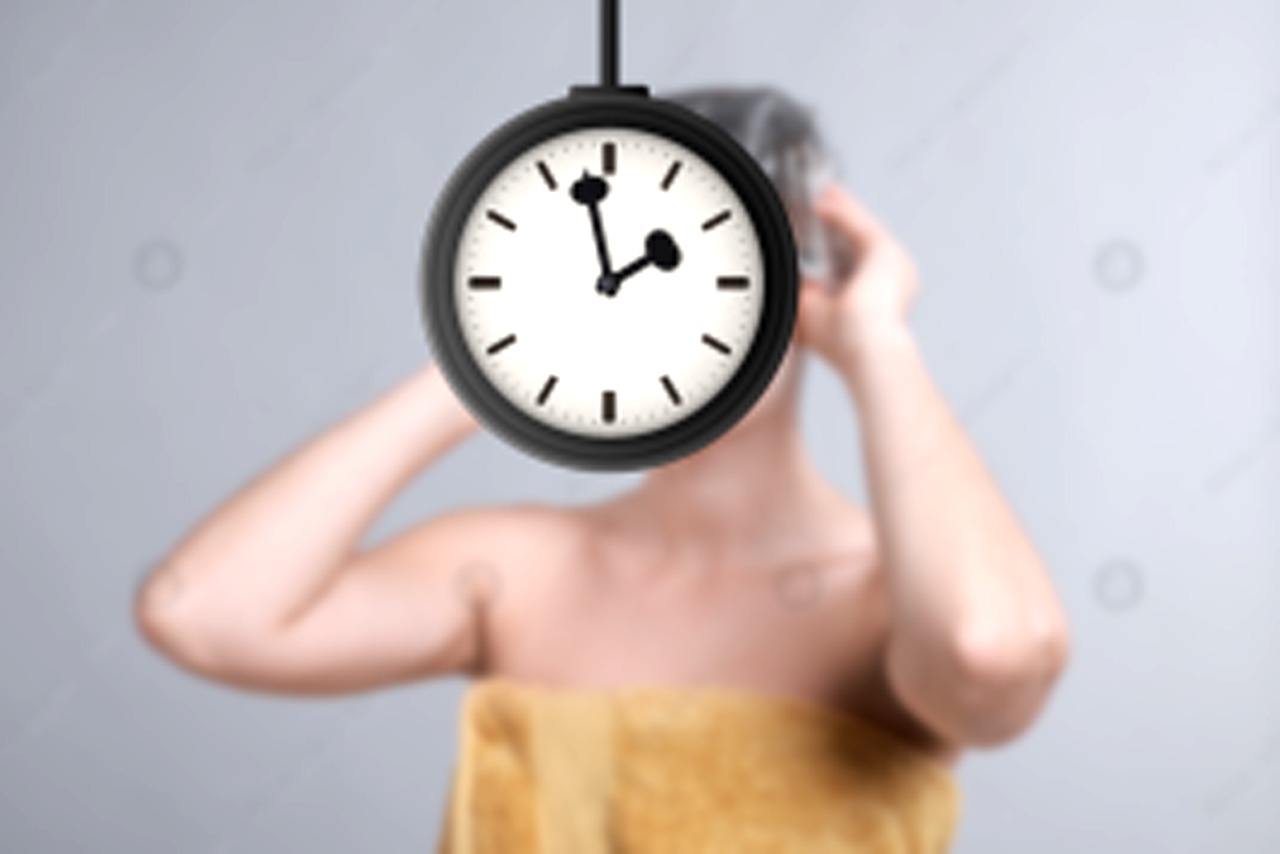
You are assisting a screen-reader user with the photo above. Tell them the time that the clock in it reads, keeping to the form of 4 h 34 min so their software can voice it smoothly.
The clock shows 1 h 58 min
